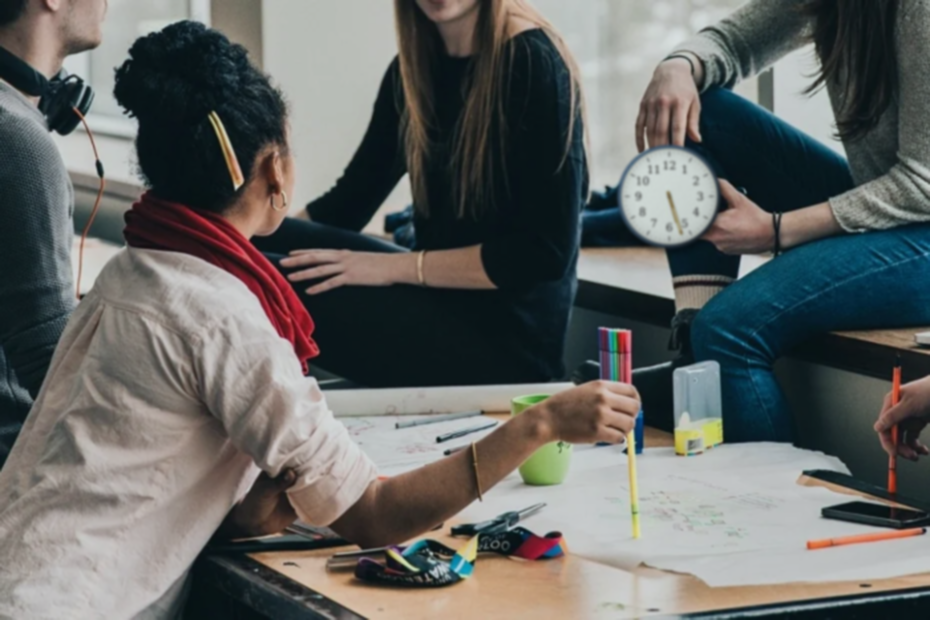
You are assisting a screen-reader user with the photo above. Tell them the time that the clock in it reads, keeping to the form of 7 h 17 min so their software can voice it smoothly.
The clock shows 5 h 27 min
